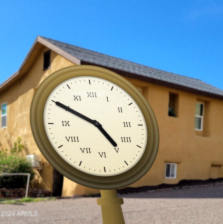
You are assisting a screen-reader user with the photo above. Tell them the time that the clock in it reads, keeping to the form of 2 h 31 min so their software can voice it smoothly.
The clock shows 4 h 50 min
